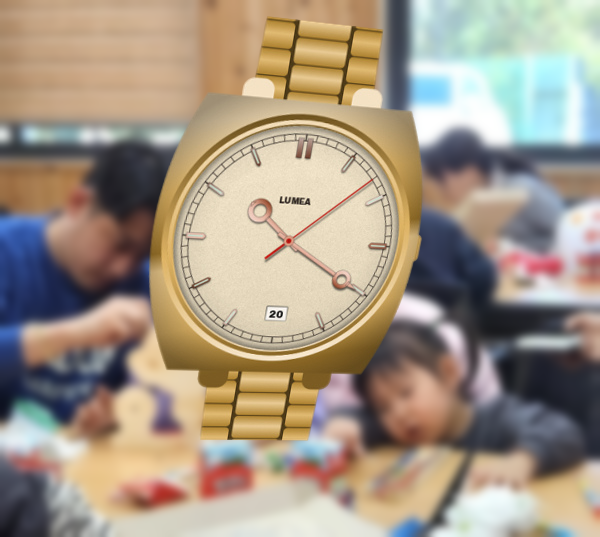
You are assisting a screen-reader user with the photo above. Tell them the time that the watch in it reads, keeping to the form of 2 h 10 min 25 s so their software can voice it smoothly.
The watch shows 10 h 20 min 08 s
